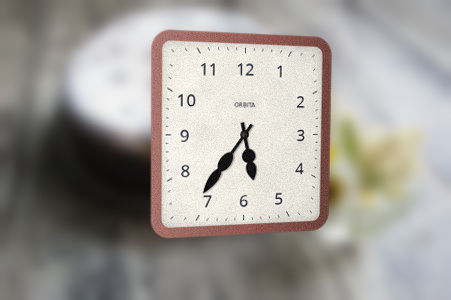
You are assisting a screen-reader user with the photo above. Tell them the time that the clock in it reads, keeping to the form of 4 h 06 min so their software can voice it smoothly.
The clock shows 5 h 36 min
